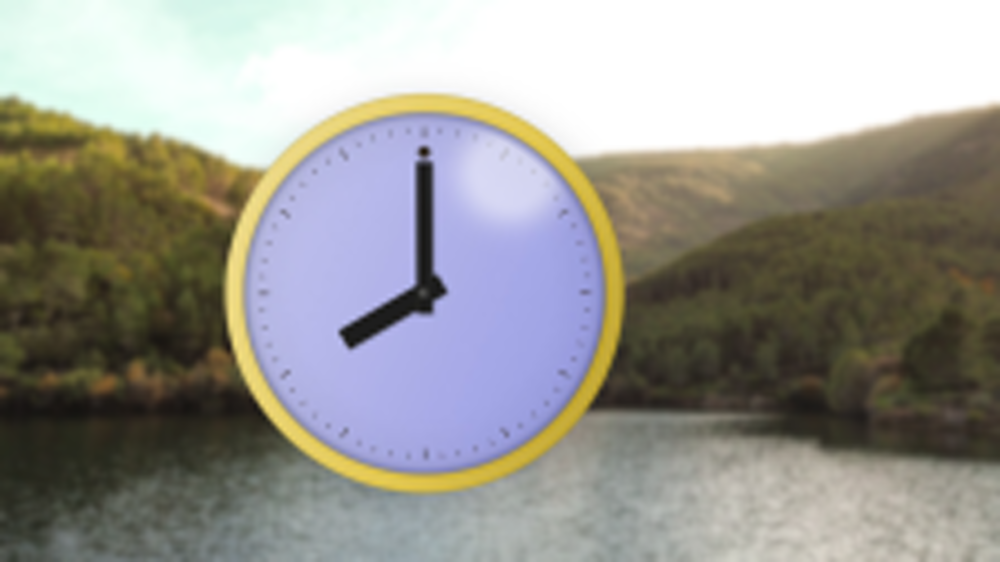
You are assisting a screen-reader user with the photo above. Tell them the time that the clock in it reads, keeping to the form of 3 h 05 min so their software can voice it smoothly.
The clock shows 8 h 00 min
